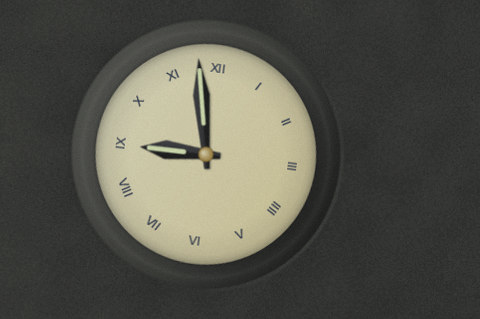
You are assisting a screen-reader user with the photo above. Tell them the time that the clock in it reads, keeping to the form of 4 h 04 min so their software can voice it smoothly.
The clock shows 8 h 58 min
